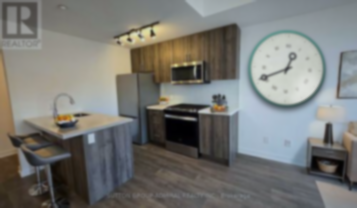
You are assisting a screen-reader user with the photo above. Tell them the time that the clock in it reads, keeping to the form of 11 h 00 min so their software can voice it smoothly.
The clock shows 12 h 41 min
